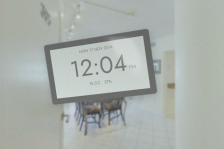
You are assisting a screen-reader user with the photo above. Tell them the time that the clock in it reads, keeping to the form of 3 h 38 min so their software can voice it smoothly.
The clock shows 12 h 04 min
